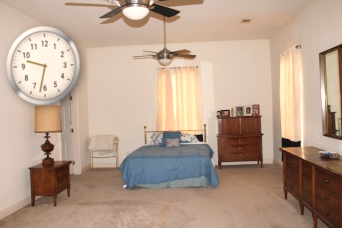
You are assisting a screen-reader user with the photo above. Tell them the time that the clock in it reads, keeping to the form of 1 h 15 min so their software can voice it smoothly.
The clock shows 9 h 32 min
